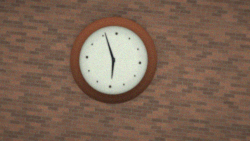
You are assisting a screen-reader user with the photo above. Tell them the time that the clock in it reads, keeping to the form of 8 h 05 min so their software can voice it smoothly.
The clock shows 5 h 56 min
